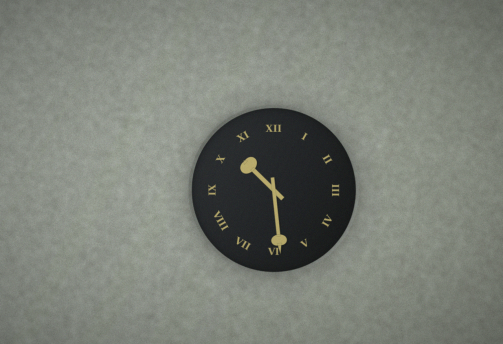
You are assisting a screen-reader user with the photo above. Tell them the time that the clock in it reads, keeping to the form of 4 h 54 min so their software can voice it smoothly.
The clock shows 10 h 29 min
